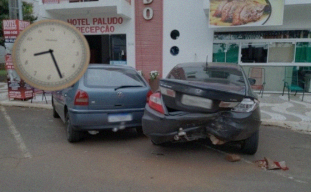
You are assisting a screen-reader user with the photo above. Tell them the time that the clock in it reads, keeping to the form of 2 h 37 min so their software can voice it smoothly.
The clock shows 8 h 26 min
